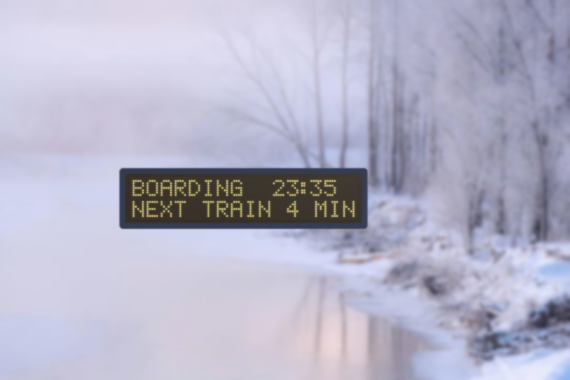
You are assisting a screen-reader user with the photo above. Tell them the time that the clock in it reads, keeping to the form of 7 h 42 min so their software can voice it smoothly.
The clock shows 23 h 35 min
